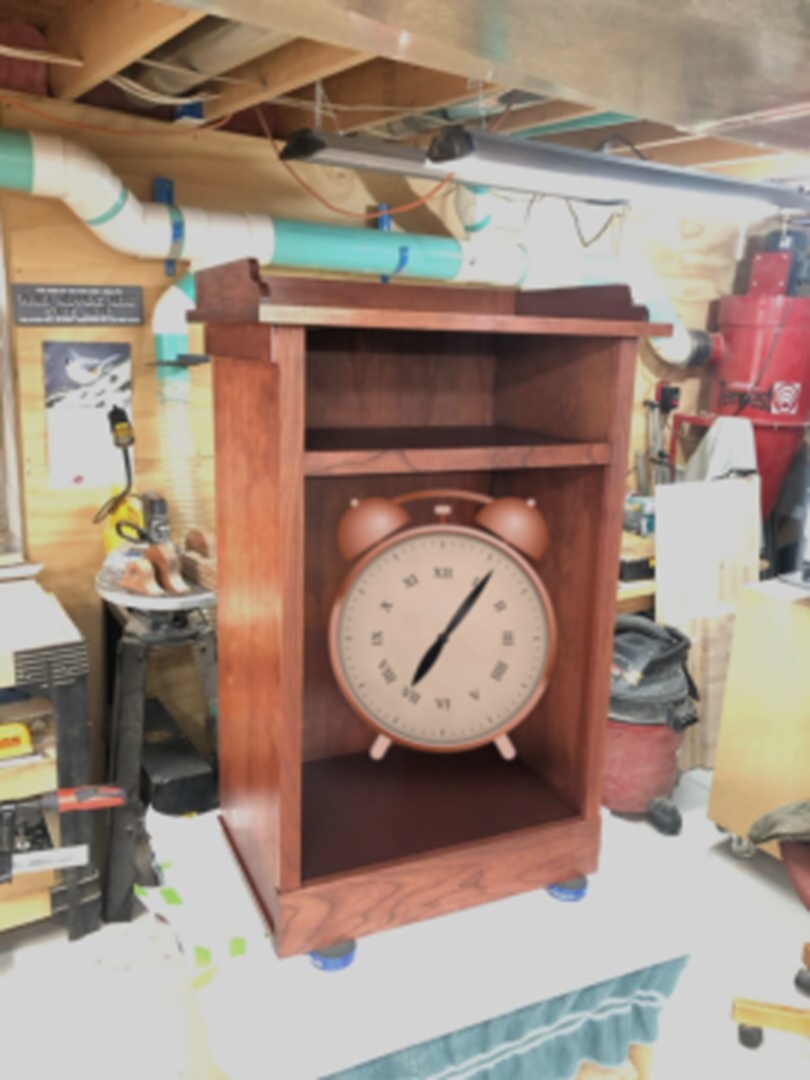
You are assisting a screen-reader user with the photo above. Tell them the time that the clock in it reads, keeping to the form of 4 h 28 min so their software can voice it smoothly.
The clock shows 7 h 06 min
